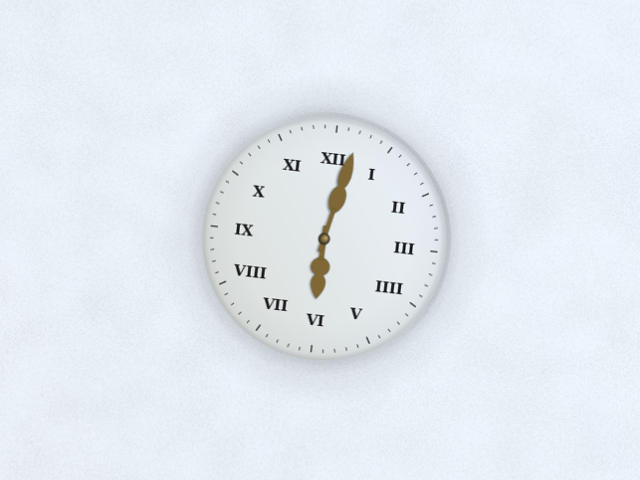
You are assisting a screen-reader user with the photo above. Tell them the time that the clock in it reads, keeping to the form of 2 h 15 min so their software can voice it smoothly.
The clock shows 6 h 02 min
